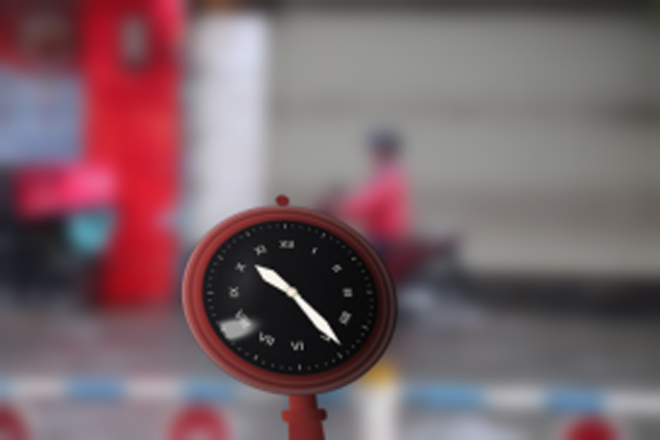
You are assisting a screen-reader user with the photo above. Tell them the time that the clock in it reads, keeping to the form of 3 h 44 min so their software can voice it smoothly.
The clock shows 10 h 24 min
